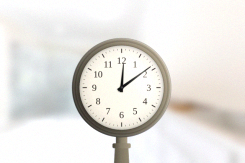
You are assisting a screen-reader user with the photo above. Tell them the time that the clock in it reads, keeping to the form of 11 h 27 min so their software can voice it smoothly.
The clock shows 12 h 09 min
